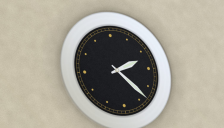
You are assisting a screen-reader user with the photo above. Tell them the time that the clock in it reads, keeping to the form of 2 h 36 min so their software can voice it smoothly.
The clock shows 2 h 23 min
